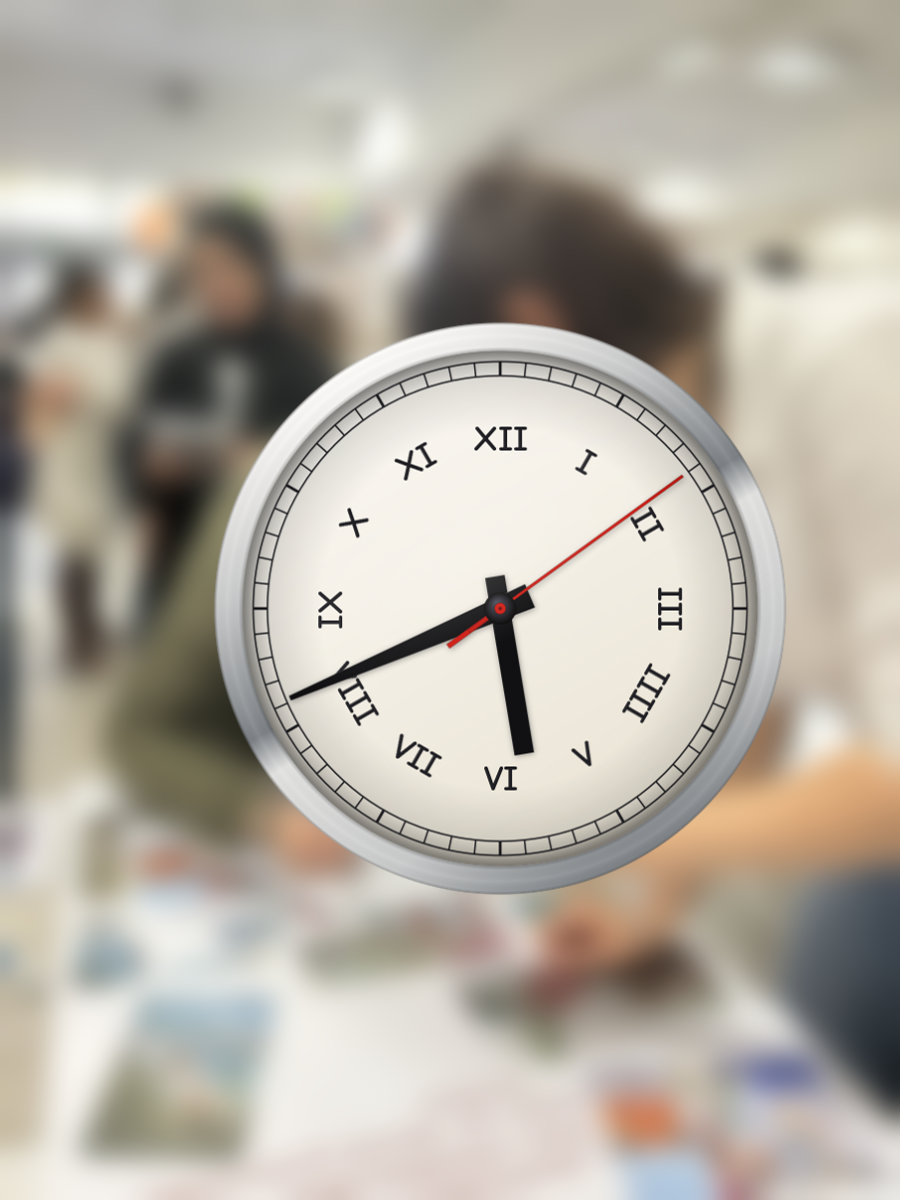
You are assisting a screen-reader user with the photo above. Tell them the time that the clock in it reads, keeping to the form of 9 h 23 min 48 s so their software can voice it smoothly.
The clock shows 5 h 41 min 09 s
